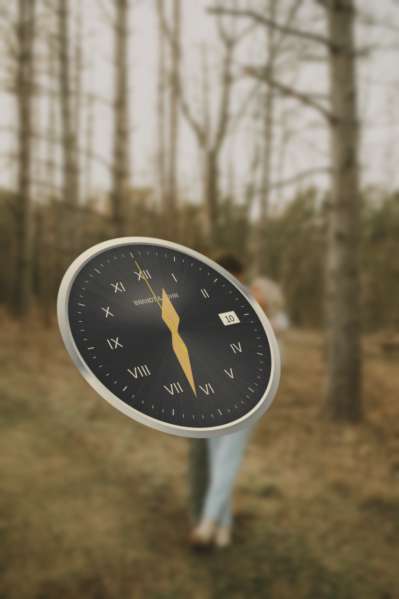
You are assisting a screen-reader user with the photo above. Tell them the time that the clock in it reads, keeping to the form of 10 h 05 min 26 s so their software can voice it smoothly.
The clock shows 12 h 32 min 00 s
